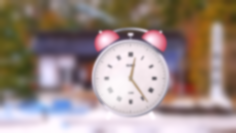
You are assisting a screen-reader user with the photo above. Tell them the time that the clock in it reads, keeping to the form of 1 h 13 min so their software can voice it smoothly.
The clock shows 12 h 24 min
